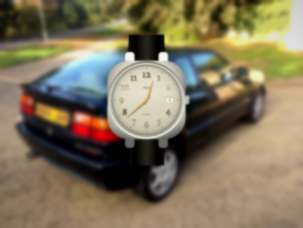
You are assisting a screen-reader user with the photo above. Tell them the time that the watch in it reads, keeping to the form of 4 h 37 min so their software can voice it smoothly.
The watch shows 12 h 38 min
